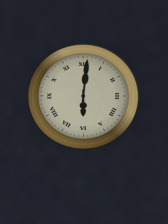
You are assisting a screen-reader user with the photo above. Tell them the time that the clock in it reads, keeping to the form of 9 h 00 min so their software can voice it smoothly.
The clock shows 6 h 01 min
